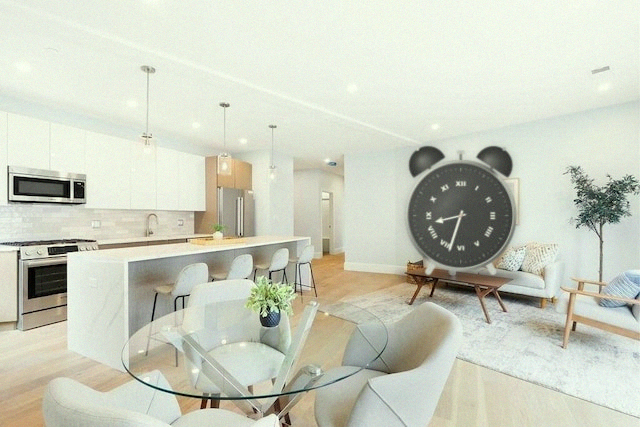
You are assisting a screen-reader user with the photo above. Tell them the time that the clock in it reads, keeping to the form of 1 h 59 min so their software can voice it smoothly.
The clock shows 8 h 33 min
